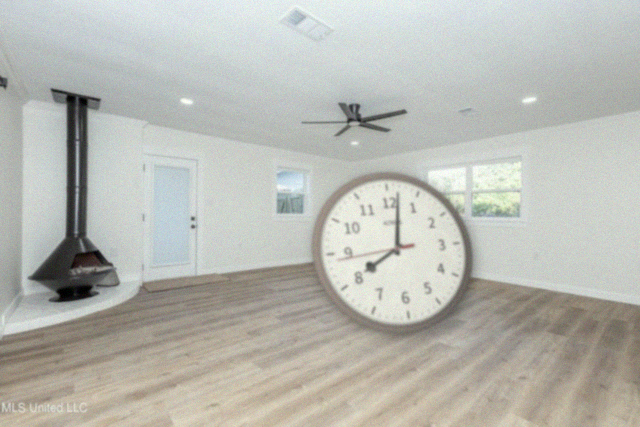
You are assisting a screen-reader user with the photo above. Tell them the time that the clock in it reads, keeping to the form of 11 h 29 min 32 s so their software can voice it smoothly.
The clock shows 8 h 01 min 44 s
